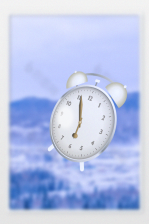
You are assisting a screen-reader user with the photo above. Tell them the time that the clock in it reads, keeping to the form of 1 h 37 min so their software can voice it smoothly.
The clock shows 5 h 56 min
